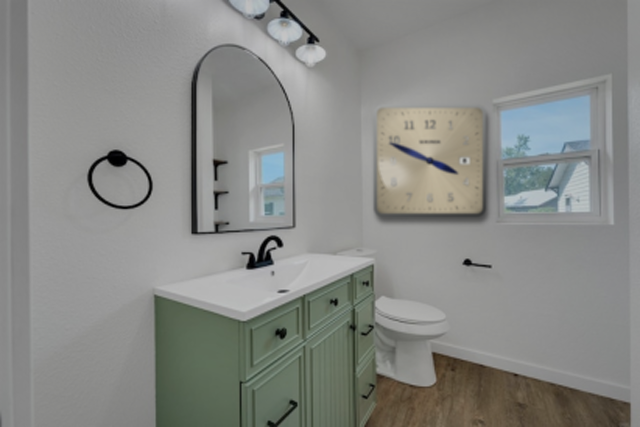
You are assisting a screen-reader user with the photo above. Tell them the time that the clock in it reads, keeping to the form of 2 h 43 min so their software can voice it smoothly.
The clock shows 3 h 49 min
